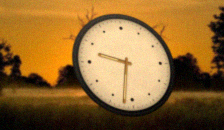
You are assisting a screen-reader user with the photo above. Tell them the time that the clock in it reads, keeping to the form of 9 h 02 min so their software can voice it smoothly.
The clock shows 9 h 32 min
